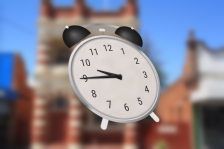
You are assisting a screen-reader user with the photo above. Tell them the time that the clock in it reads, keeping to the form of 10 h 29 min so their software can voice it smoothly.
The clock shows 9 h 45 min
